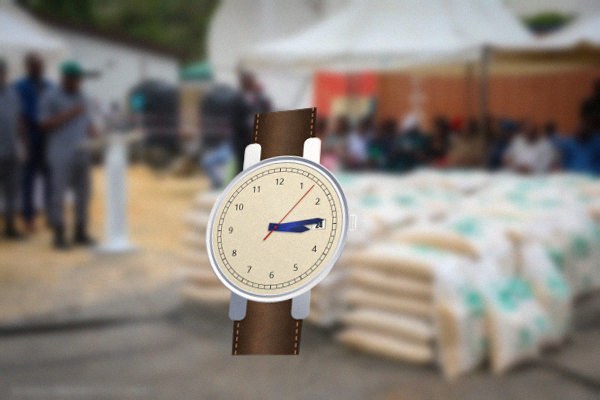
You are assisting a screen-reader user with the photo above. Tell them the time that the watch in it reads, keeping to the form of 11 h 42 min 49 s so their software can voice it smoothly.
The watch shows 3 h 14 min 07 s
